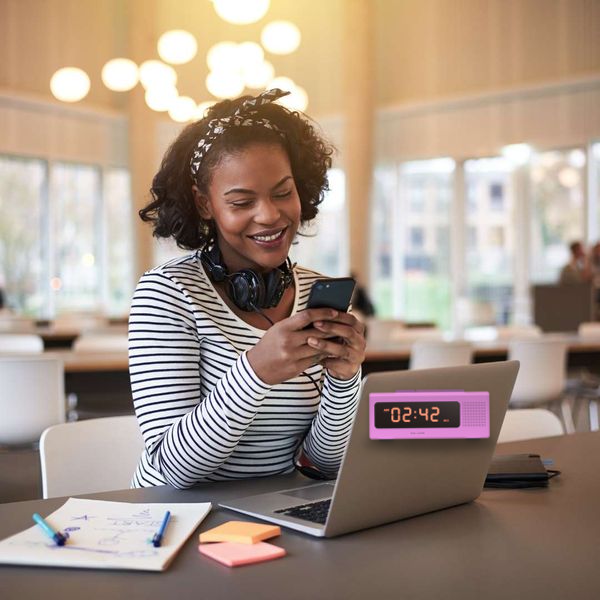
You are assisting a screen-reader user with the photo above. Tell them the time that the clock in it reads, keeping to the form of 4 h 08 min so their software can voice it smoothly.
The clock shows 2 h 42 min
